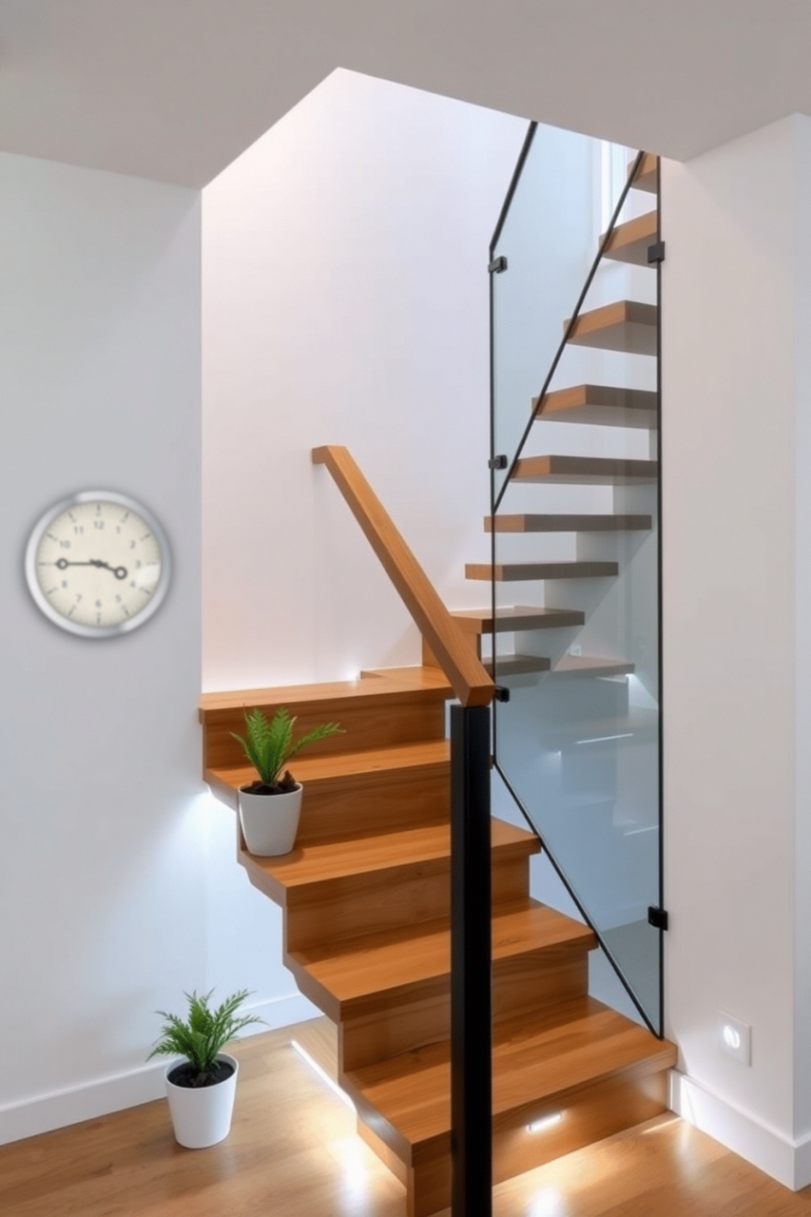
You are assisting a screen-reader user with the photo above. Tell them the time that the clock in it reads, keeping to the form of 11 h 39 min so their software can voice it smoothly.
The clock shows 3 h 45 min
